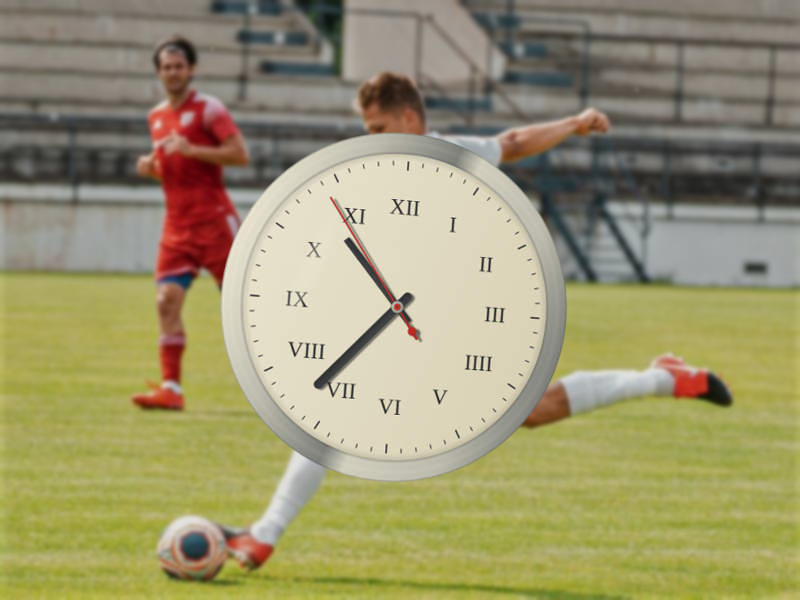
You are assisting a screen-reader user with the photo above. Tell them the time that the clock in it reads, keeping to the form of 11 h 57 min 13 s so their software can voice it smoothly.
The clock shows 10 h 36 min 54 s
